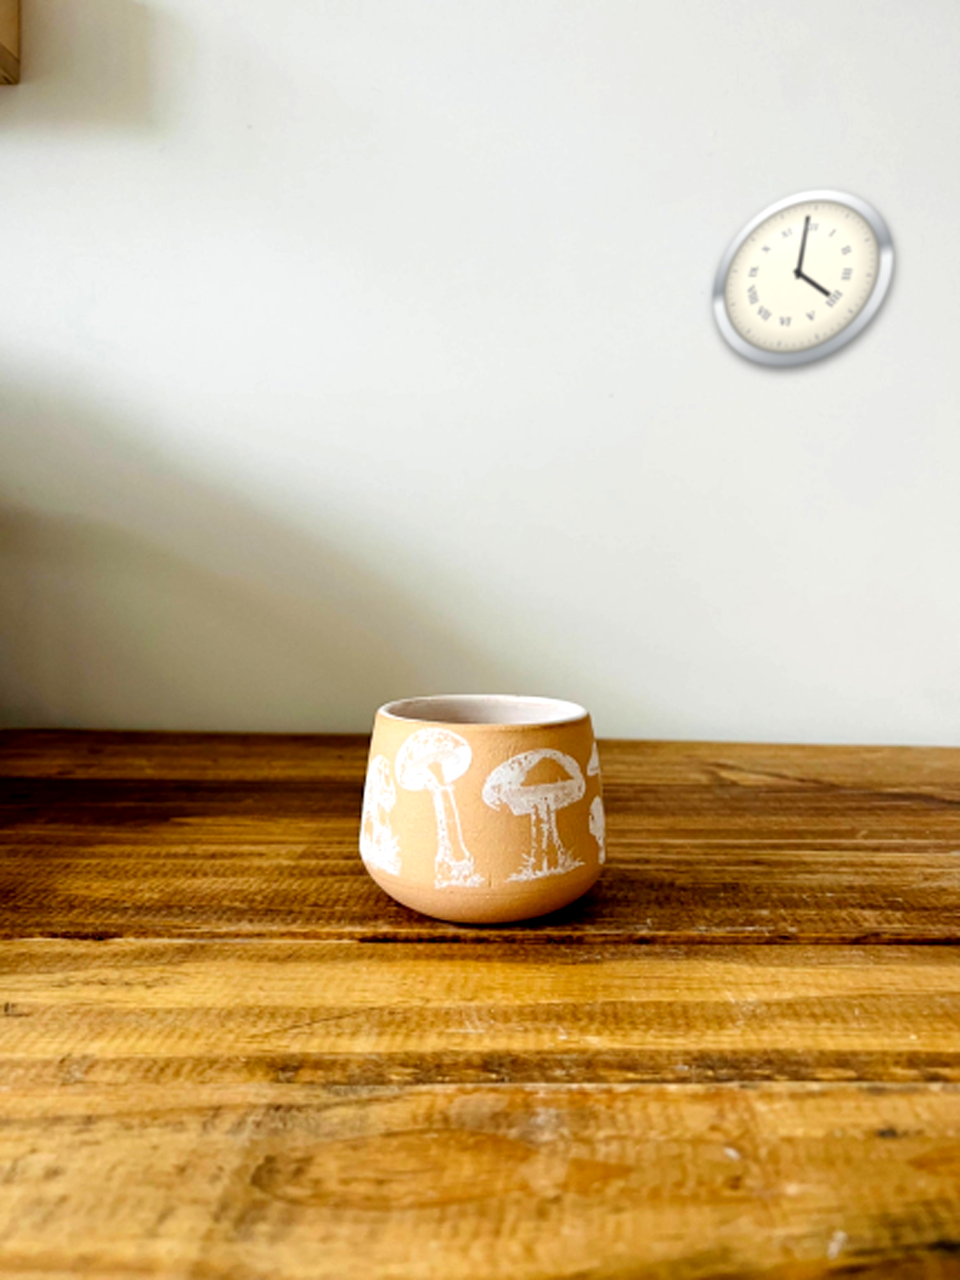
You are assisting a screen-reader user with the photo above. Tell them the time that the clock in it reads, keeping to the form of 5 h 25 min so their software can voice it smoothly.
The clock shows 3 h 59 min
